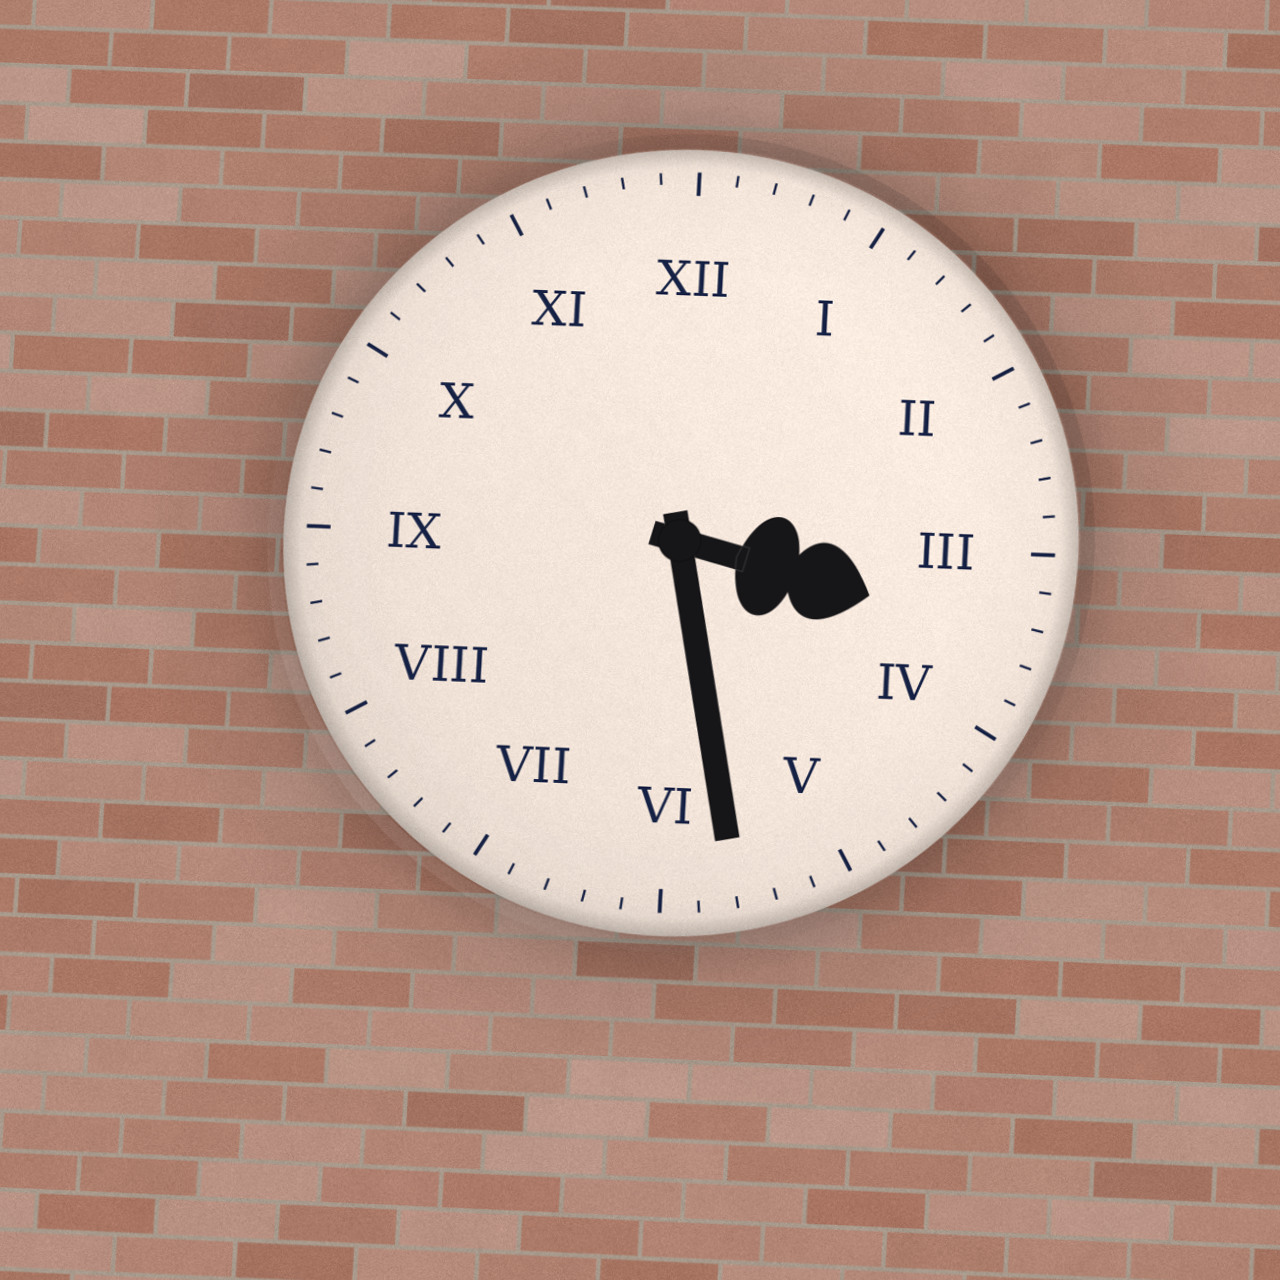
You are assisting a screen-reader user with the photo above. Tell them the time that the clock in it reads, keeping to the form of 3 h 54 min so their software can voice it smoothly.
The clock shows 3 h 28 min
